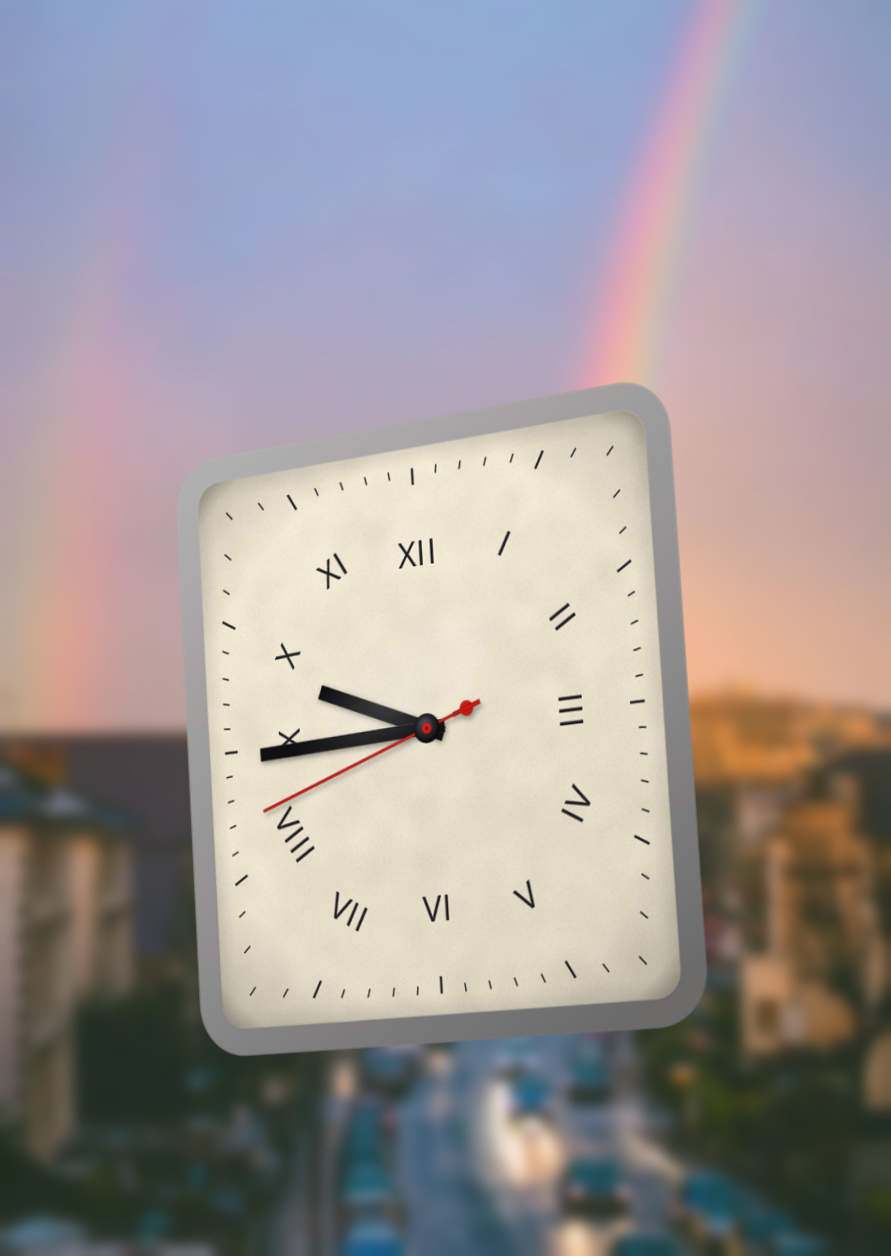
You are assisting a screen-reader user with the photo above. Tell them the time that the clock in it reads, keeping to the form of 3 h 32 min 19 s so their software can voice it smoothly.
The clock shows 9 h 44 min 42 s
